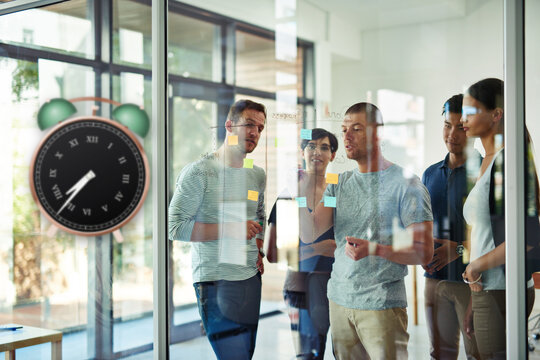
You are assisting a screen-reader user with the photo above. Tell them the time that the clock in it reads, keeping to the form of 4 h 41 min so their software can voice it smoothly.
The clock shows 7 h 36 min
